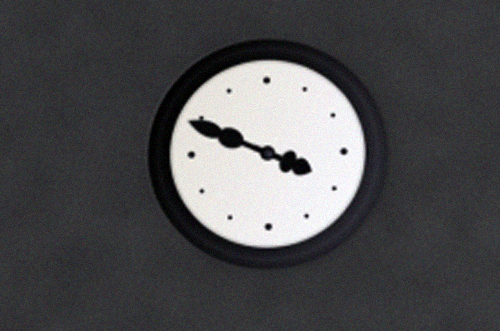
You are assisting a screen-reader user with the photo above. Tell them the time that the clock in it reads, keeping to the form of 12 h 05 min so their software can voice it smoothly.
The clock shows 3 h 49 min
